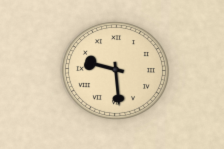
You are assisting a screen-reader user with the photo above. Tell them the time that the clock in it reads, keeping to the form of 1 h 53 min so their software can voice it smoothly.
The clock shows 9 h 29 min
